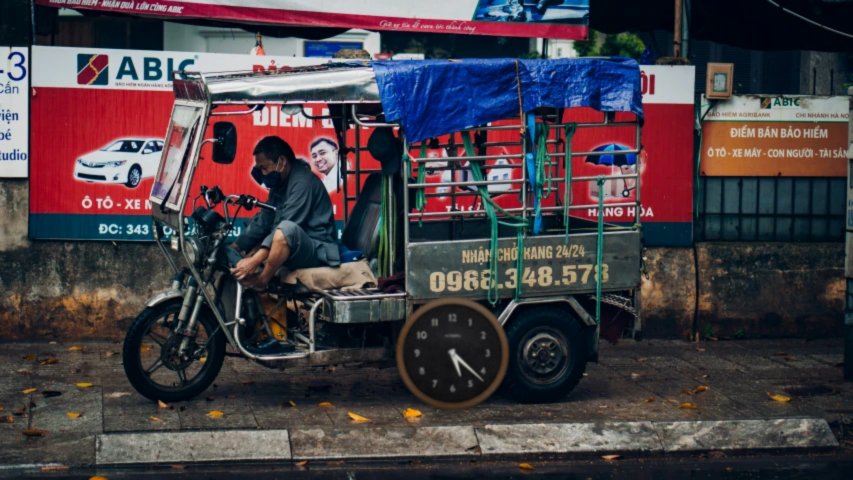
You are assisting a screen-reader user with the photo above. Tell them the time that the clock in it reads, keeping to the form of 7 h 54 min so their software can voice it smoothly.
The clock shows 5 h 22 min
